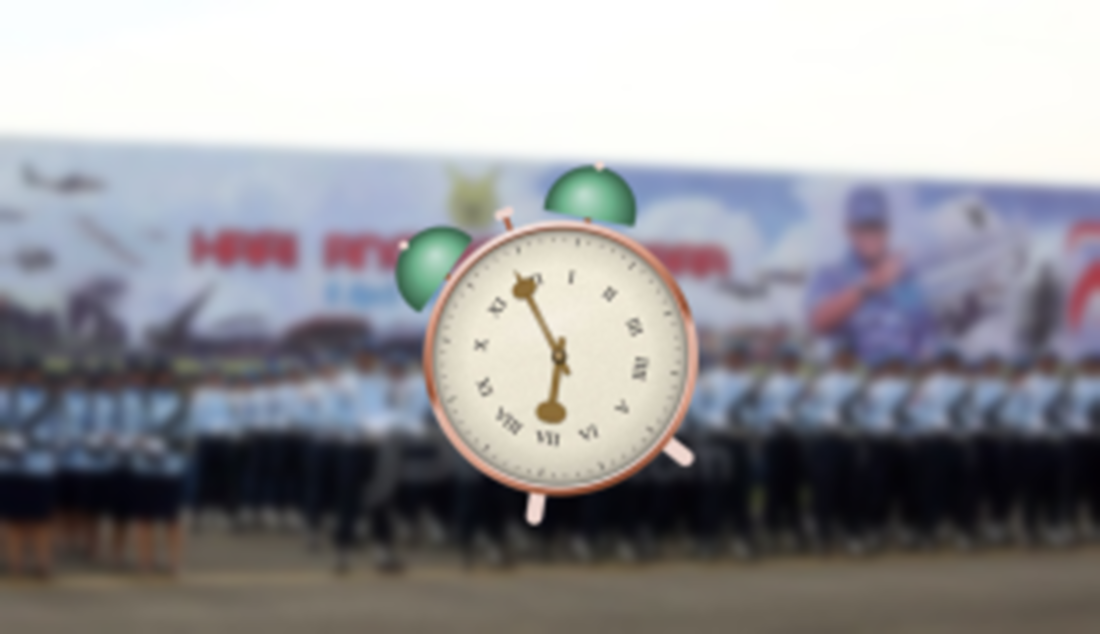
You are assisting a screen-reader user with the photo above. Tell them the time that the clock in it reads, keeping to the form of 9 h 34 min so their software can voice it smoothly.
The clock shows 6 h 59 min
